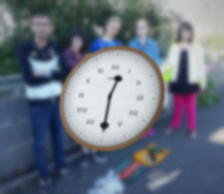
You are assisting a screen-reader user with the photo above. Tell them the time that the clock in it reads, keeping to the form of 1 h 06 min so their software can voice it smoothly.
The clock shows 12 h 30 min
